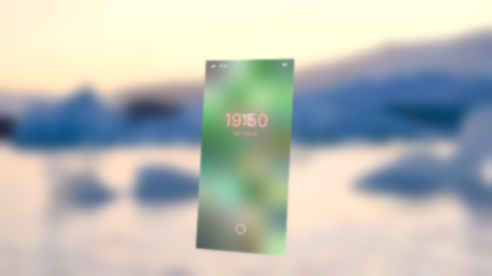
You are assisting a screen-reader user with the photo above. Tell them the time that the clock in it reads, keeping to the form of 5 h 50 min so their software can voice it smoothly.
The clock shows 19 h 50 min
